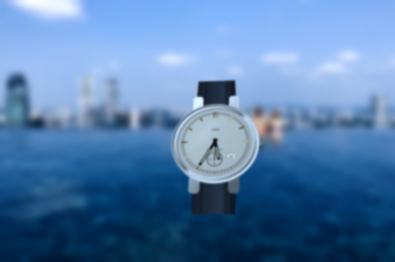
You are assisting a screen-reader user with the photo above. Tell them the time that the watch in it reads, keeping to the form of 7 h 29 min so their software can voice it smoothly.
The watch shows 5 h 35 min
